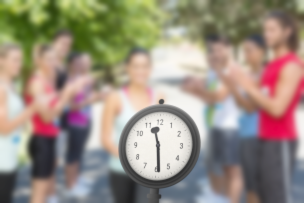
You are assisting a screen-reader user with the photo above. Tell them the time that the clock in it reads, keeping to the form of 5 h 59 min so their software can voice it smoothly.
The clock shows 11 h 29 min
